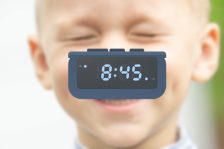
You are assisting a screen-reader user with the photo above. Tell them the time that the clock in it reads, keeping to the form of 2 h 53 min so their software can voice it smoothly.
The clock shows 8 h 45 min
